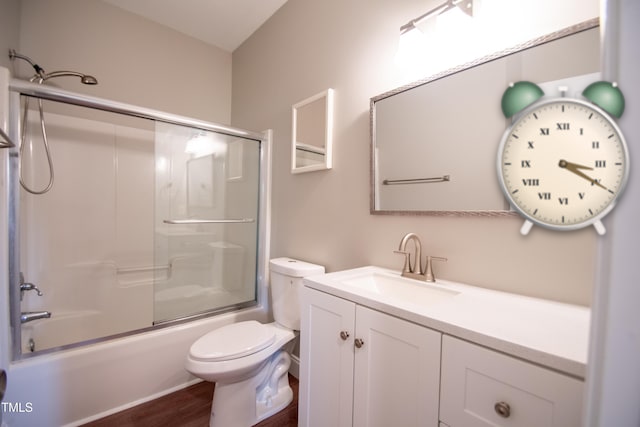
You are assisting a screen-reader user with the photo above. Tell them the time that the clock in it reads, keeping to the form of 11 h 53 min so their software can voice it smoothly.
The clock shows 3 h 20 min
